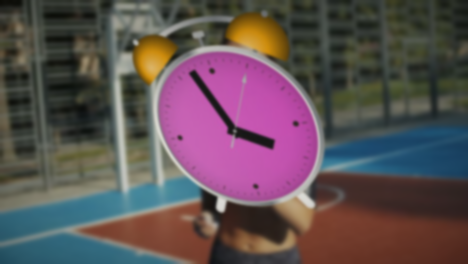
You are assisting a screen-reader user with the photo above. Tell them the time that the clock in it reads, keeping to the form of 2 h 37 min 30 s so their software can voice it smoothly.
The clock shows 3 h 57 min 05 s
